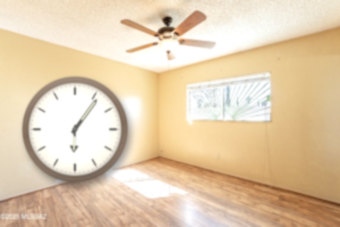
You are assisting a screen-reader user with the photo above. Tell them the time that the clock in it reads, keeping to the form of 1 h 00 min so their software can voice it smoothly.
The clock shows 6 h 06 min
